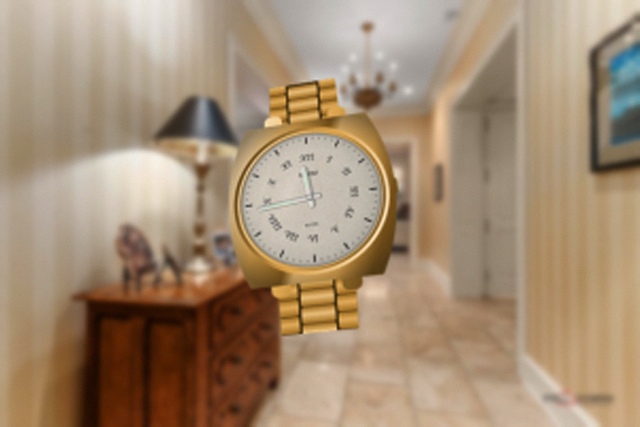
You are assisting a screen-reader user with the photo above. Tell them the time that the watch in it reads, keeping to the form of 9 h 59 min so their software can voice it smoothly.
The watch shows 11 h 44 min
